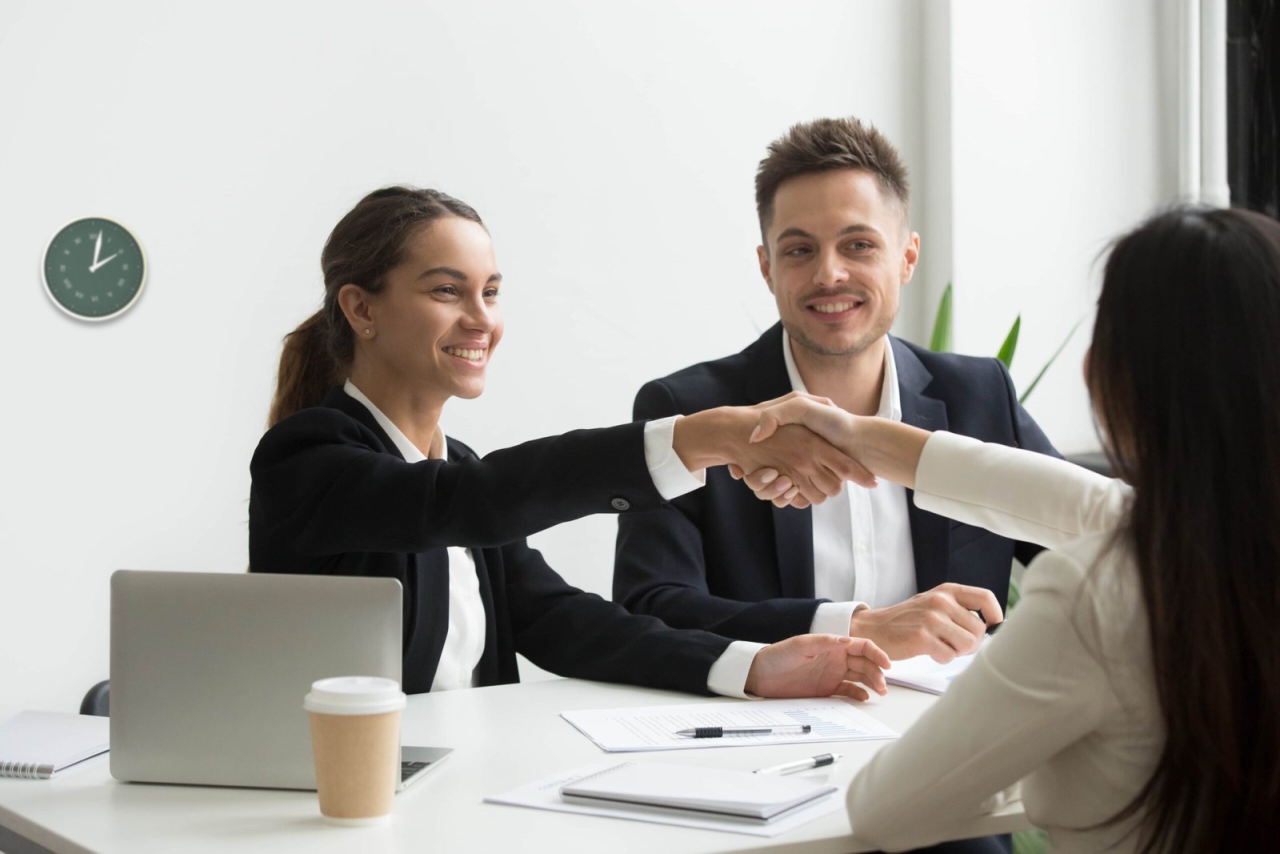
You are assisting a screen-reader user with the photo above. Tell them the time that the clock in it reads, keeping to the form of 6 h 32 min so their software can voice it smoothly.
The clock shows 2 h 02 min
